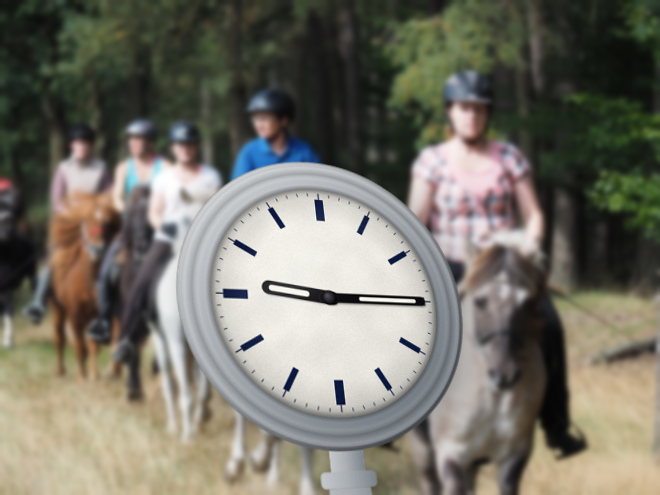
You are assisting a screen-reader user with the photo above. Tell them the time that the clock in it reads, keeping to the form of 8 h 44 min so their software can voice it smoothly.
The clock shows 9 h 15 min
